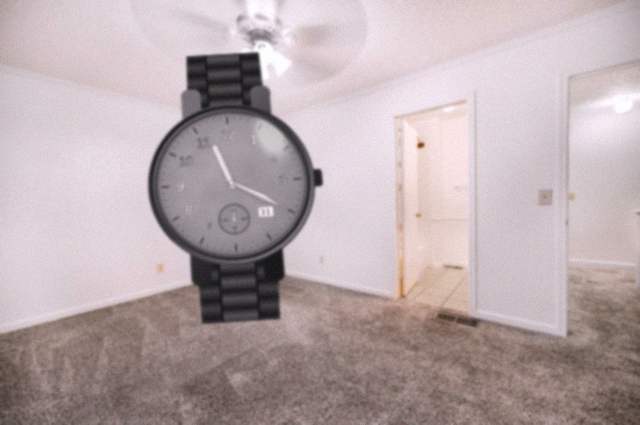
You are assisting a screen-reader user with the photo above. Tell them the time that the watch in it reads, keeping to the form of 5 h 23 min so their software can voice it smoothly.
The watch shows 11 h 20 min
